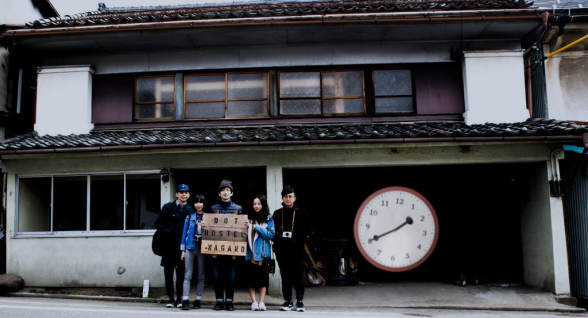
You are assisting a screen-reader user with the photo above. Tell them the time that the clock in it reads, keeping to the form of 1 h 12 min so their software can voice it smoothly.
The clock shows 1 h 40 min
